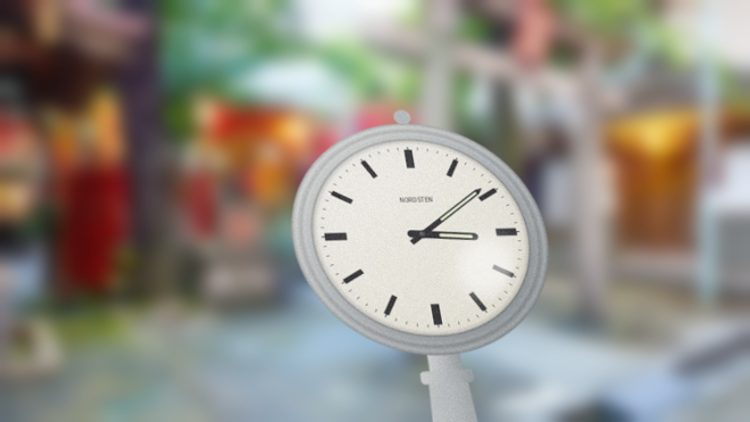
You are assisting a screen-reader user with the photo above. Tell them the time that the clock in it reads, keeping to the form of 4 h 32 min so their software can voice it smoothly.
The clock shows 3 h 09 min
